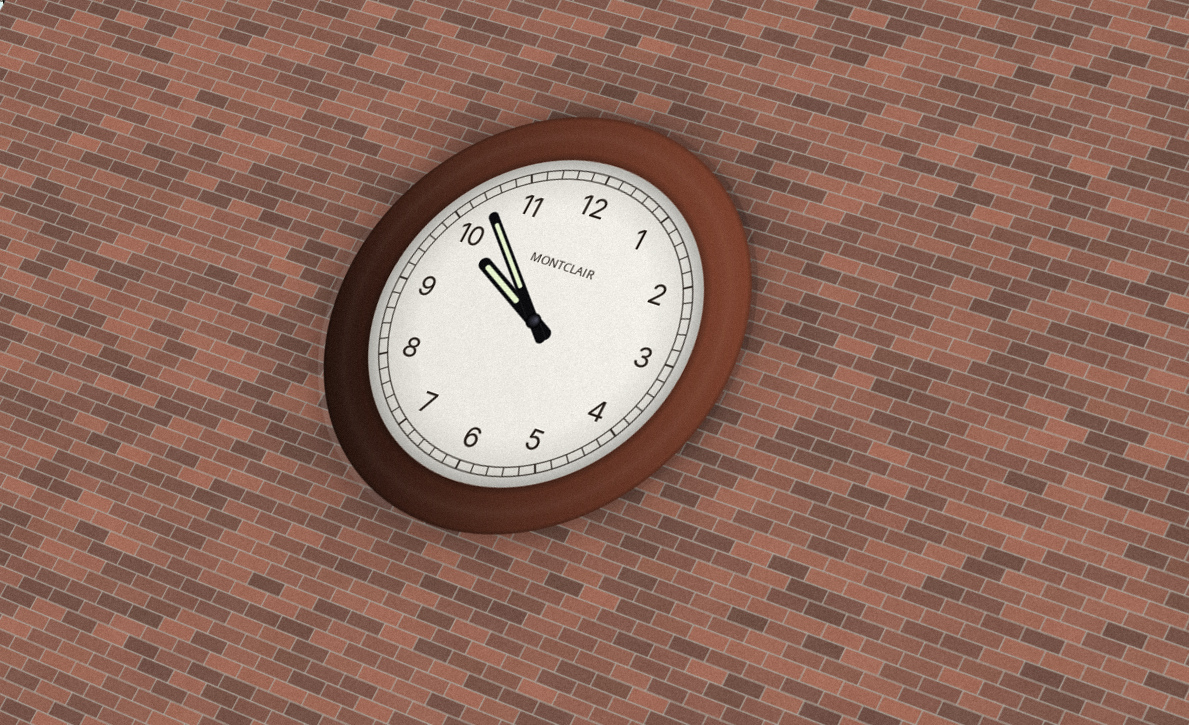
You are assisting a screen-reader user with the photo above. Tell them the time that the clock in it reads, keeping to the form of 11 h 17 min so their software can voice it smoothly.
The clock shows 9 h 52 min
